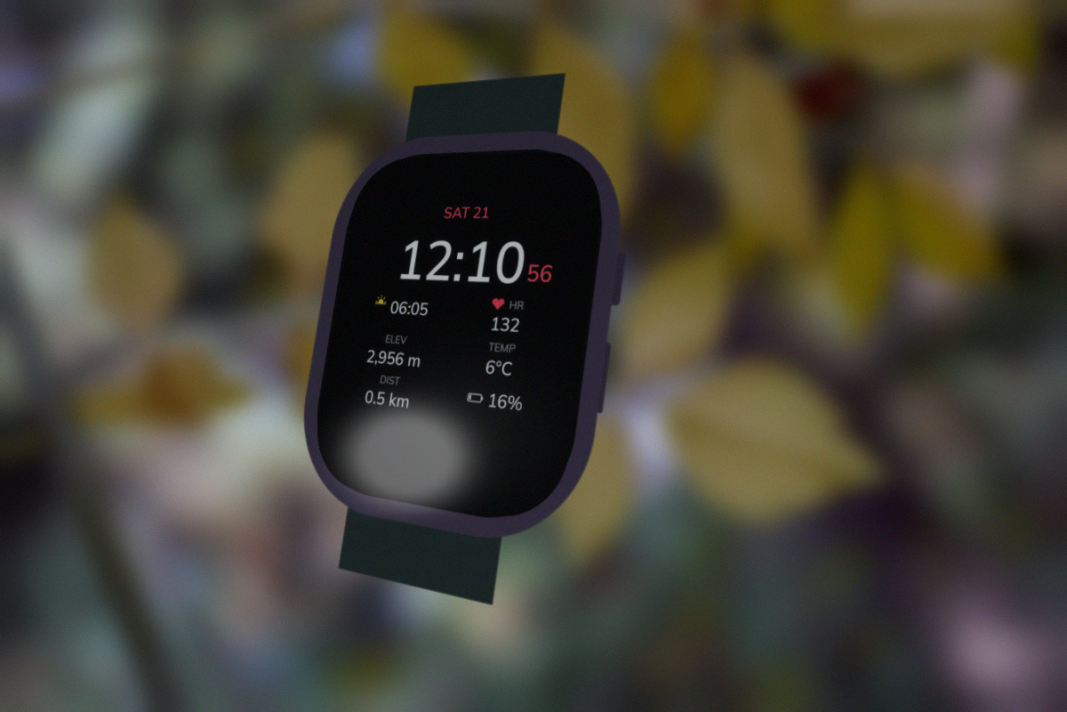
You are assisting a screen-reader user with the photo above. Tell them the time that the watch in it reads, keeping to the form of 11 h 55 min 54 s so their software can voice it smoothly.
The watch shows 12 h 10 min 56 s
